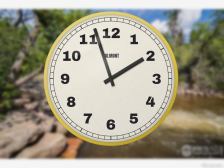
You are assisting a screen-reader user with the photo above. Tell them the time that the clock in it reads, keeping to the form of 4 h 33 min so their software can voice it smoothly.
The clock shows 1 h 57 min
